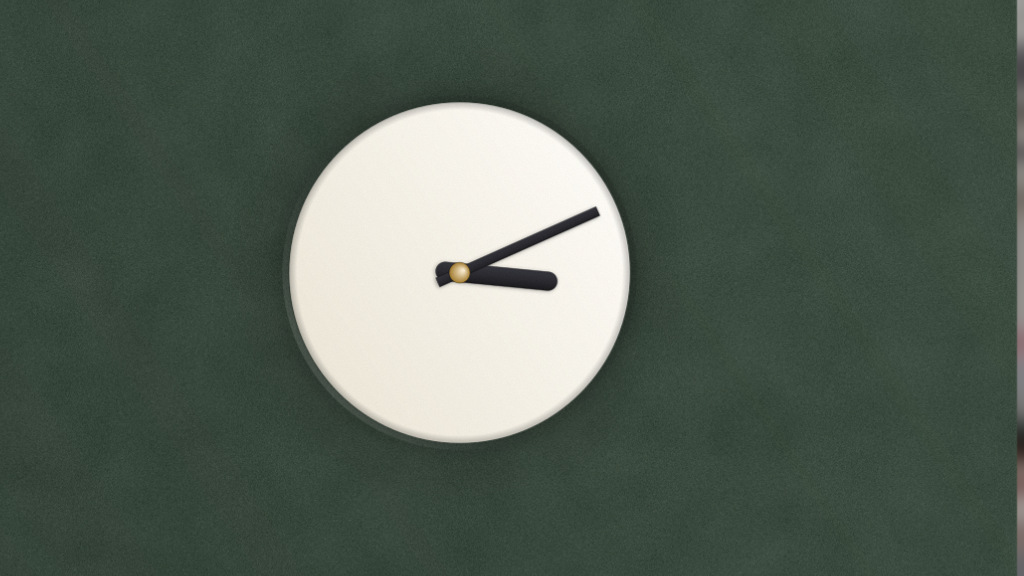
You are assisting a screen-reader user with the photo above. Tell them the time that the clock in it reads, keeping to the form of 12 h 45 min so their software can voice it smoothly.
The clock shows 3 h 11 min
